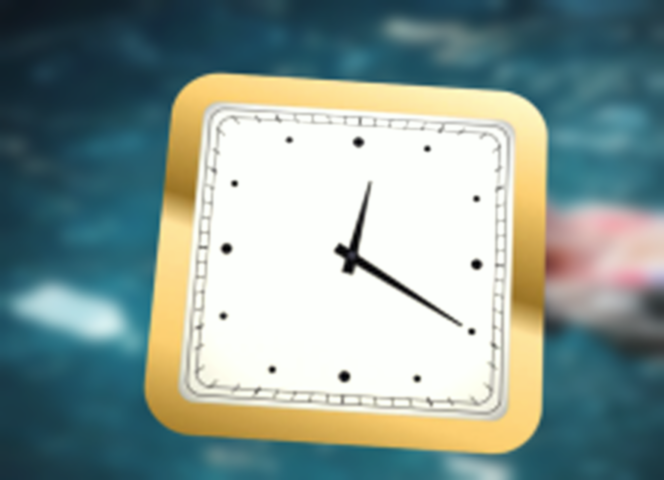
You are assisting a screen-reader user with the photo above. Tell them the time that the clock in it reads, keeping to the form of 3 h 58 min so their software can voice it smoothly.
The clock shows 12 h 20 min
